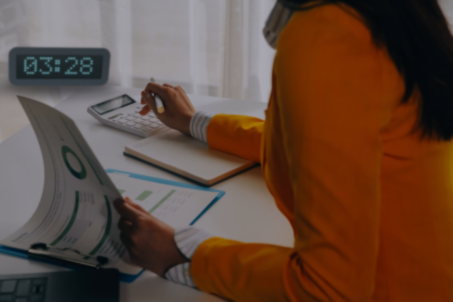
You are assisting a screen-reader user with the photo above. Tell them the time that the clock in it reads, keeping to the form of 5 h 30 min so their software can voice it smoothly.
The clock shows 3 h 28 min
